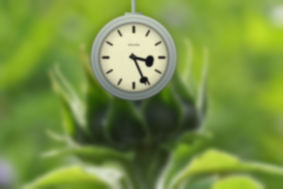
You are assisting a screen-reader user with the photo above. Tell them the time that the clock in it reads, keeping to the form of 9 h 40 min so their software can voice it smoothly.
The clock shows 3 h 26 min
